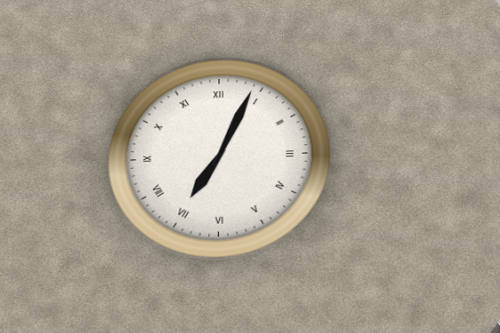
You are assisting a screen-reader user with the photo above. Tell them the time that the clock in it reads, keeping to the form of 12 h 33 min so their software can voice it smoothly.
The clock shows 7 h 04 min
